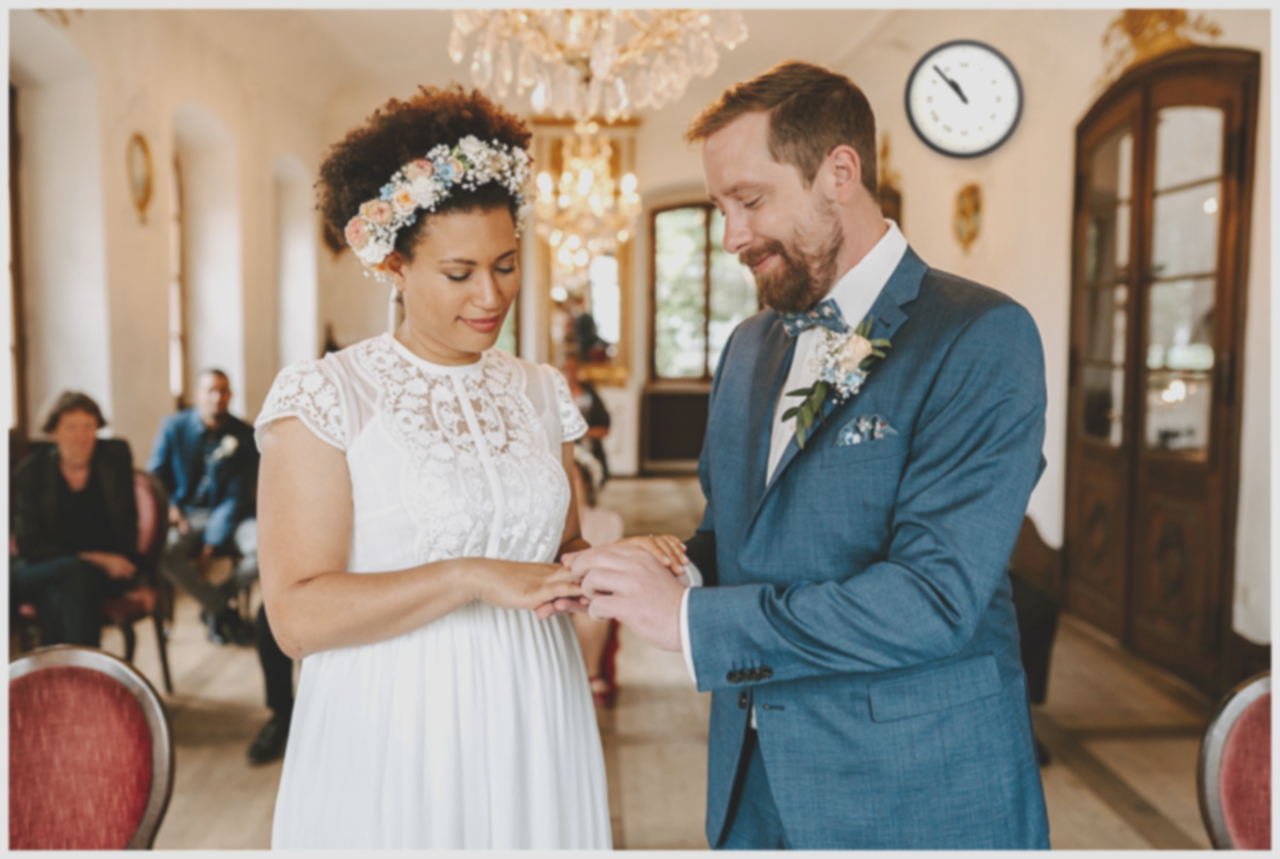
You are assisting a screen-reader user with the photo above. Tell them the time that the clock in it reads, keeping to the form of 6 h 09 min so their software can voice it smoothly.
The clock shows 10 h 53 min
